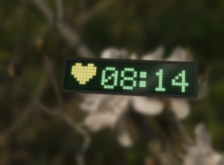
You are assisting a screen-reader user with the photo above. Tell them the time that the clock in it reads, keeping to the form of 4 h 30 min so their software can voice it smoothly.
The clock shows 8 h 14 min
